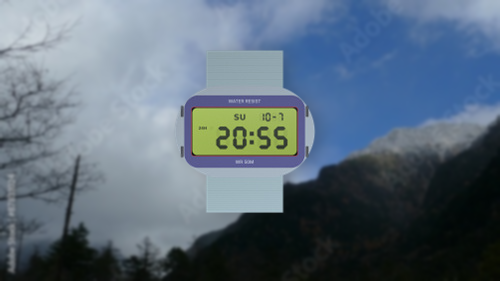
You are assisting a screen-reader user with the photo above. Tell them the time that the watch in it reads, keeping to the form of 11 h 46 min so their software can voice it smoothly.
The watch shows 20 h 55 min
